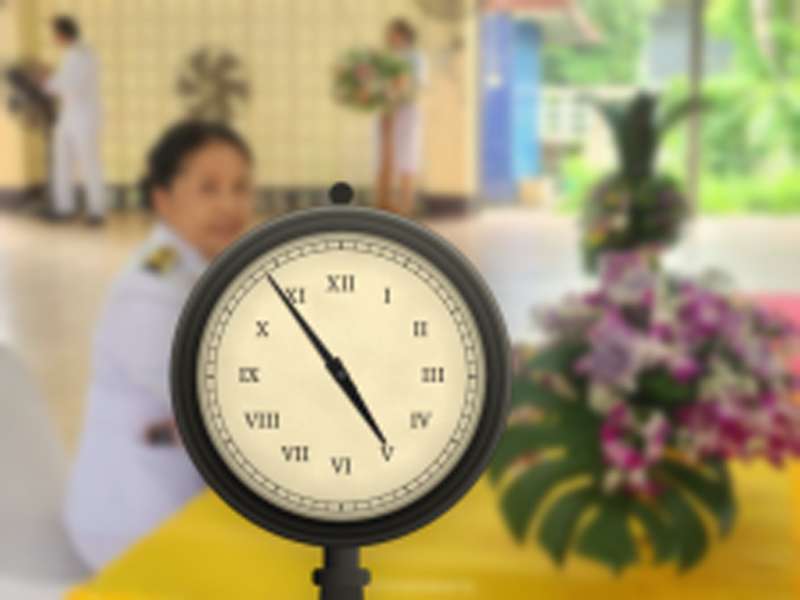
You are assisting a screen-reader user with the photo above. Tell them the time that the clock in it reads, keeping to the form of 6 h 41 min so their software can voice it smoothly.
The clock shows 4 h 54 min
